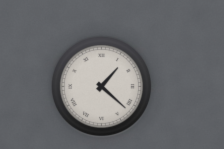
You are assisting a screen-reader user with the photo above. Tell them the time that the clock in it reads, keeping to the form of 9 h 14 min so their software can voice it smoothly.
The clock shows 1 h 22 min
